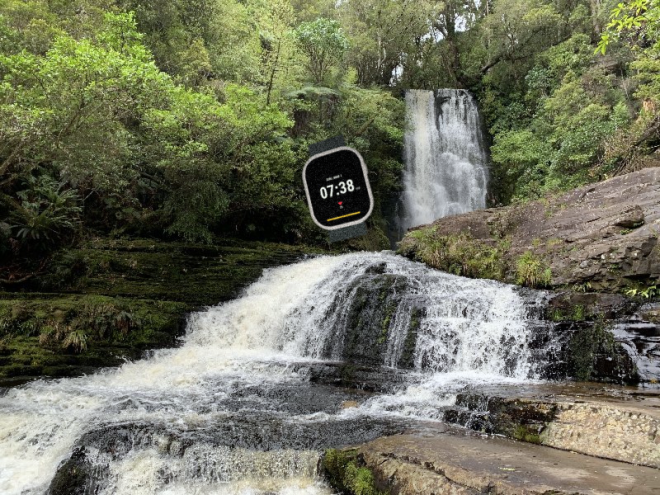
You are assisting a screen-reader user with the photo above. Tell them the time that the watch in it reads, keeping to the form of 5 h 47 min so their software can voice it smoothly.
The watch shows 7 h 38 min
